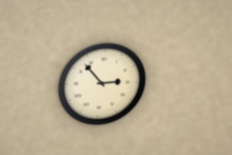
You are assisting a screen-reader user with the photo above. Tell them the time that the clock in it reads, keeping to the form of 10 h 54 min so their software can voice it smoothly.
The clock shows 2 h 53 min
